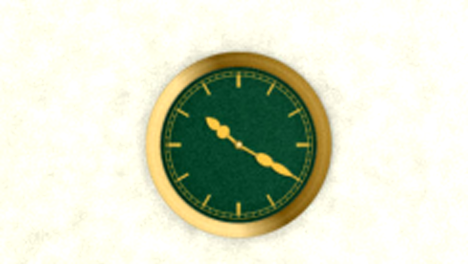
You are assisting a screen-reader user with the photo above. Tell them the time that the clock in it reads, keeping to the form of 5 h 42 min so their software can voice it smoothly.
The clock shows 10 h 20 min
